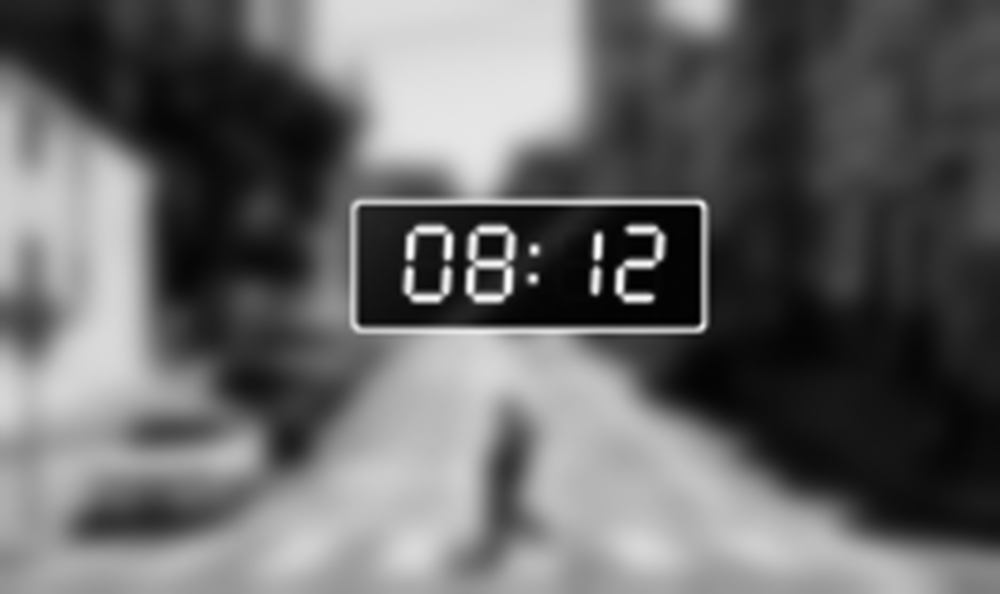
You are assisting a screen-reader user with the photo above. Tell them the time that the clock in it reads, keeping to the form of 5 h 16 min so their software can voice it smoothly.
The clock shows 8 h 12 min
